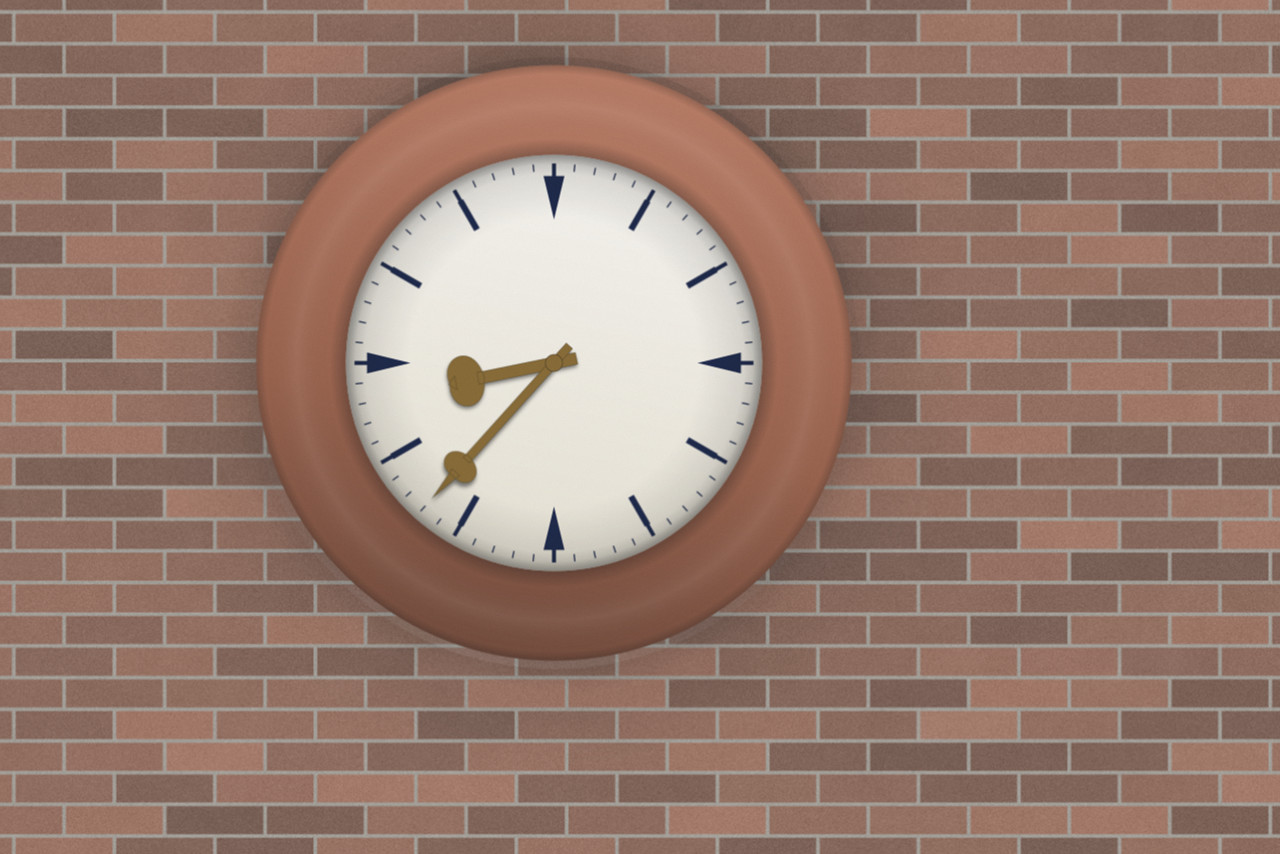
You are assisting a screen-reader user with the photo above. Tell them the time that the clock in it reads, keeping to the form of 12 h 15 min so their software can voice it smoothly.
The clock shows 8 h 37 min
